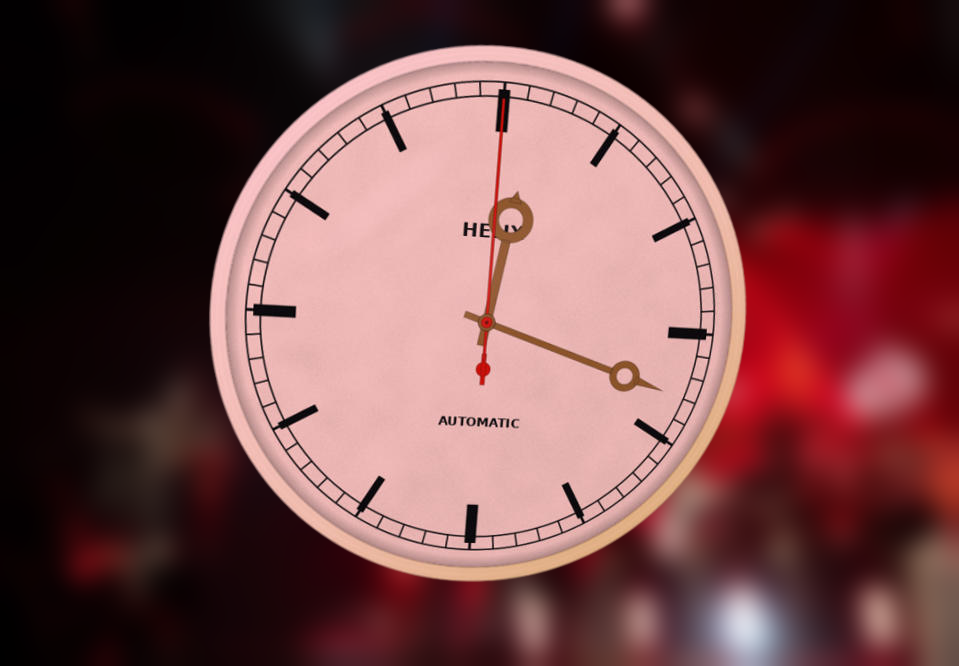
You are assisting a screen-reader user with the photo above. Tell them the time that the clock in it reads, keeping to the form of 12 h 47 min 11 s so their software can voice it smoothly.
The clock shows 12 h 18 min 00 s
